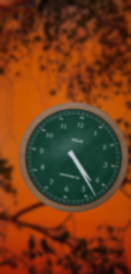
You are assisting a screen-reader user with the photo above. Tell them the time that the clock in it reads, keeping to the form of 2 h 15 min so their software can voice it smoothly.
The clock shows 4 h 23 min
